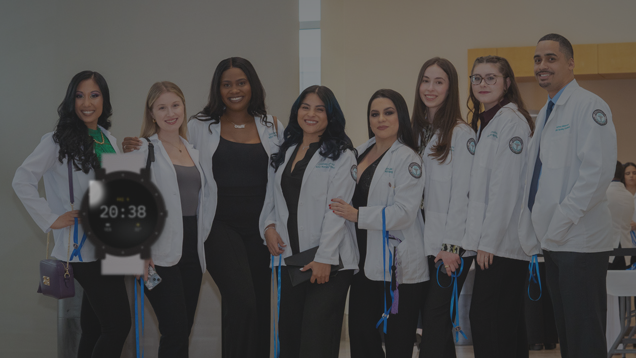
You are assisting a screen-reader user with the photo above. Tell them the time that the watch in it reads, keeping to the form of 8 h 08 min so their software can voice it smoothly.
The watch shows 20 h 38 min
